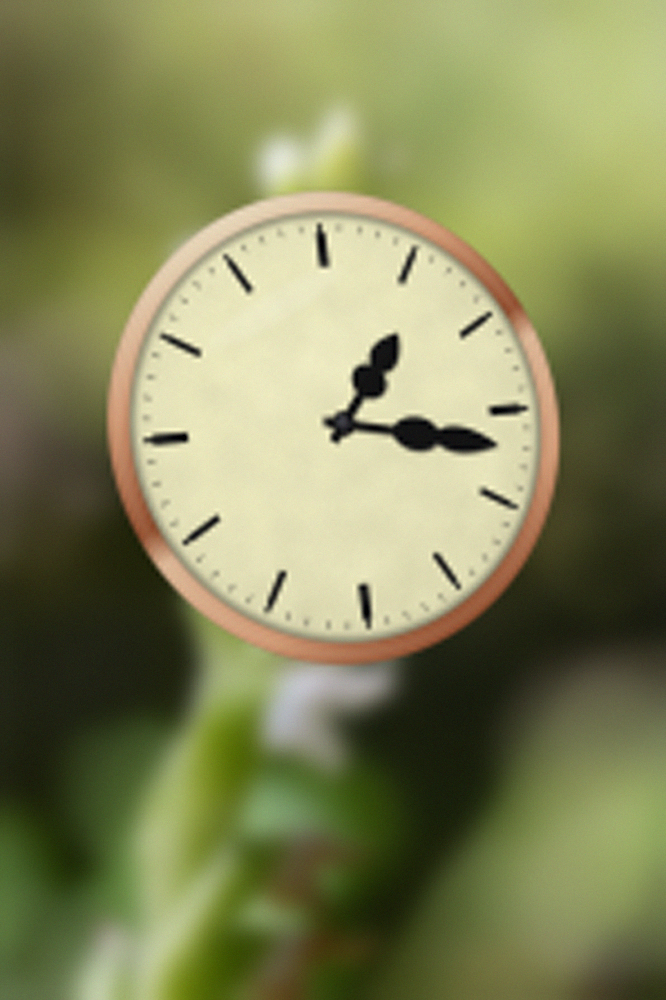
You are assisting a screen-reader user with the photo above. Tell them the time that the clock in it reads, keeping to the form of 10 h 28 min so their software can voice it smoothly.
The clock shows 1 h 17 min
